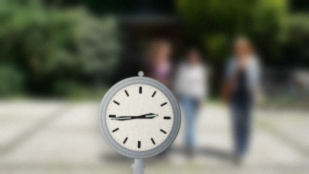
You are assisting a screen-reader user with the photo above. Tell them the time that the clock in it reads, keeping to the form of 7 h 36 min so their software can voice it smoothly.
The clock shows 2 h 44 min
